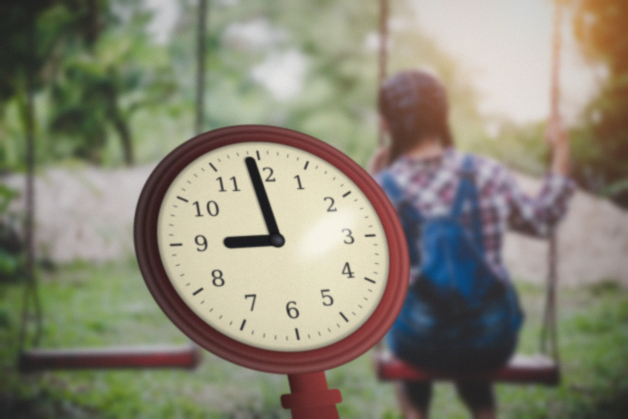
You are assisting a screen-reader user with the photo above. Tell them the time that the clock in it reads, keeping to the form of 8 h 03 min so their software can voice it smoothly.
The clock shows 8 h 59 min
